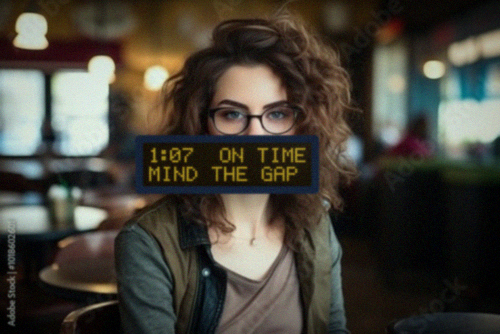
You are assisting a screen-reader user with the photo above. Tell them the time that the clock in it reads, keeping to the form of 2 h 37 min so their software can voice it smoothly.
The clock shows 1 h 07 min
